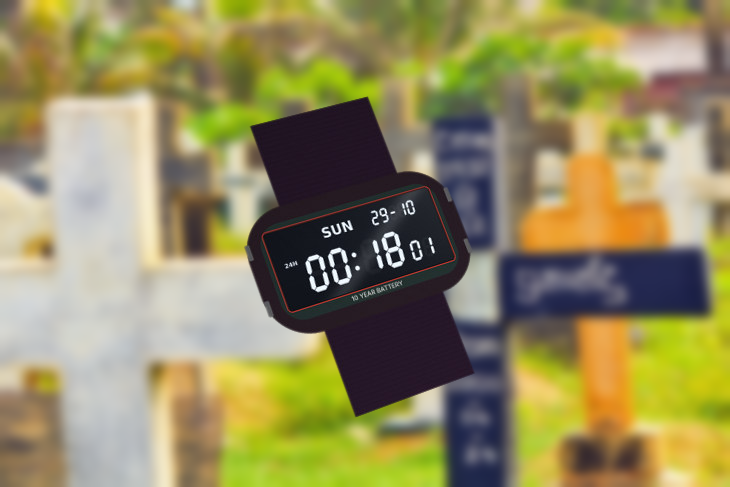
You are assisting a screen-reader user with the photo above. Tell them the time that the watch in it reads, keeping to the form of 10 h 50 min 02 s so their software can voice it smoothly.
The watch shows 0 h 18 min 01 s
